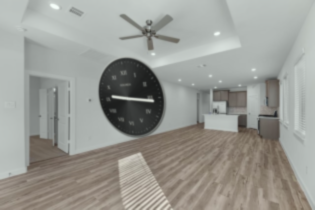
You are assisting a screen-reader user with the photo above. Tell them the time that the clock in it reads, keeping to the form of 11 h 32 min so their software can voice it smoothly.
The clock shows 9 h 16 min
